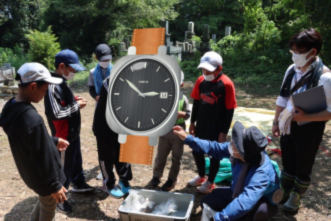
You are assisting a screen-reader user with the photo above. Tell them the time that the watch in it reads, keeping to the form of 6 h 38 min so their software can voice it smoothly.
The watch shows 2 h 51 min
